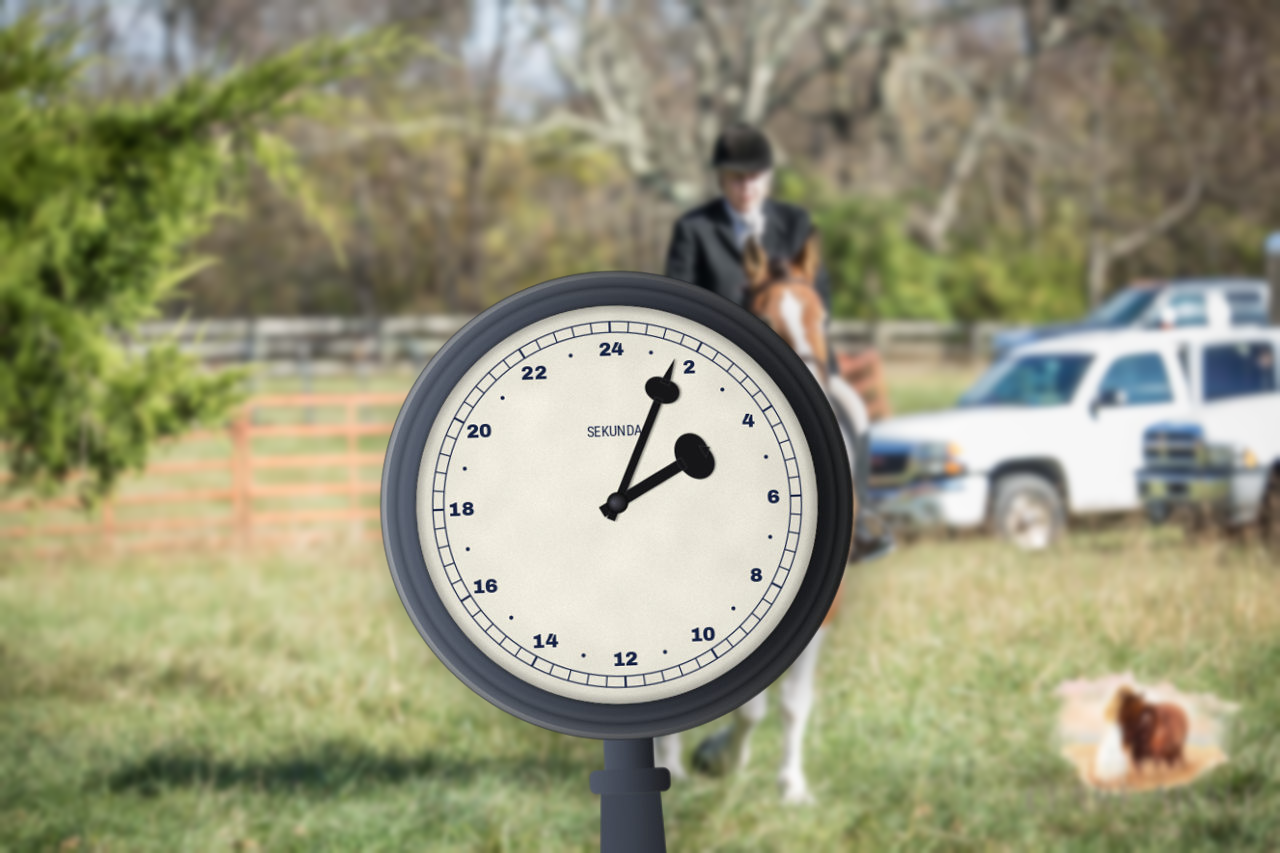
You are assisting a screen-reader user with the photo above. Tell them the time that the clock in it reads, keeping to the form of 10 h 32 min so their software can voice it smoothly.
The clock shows 4 h 04 min
